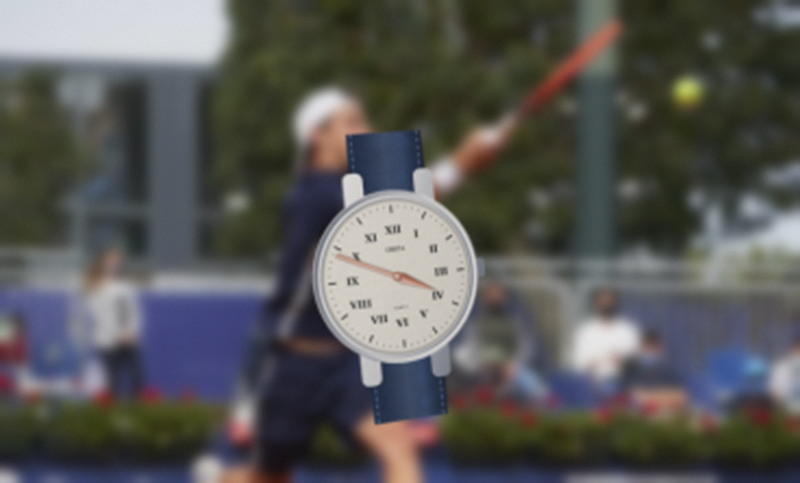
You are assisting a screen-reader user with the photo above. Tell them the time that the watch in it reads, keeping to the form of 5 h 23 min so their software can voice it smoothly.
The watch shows 3 h 49 min
